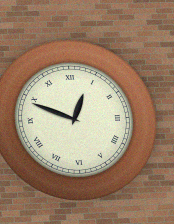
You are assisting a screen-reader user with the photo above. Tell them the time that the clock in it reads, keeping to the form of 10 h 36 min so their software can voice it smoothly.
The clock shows 12 h 49 min
